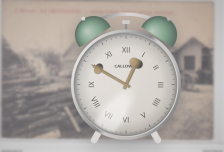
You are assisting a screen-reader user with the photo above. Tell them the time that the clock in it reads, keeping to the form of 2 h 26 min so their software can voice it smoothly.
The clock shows 12 h 50 min
